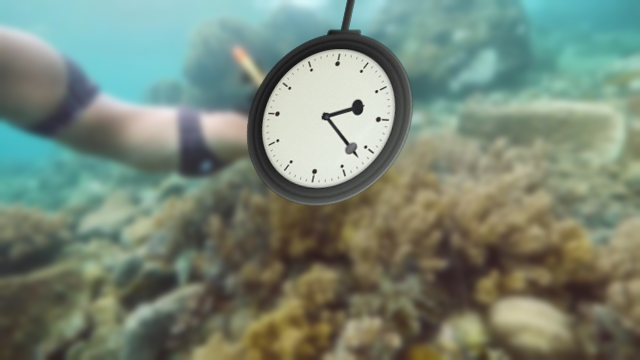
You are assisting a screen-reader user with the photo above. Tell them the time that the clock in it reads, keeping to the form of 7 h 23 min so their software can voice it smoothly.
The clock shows 2 h 22 min
